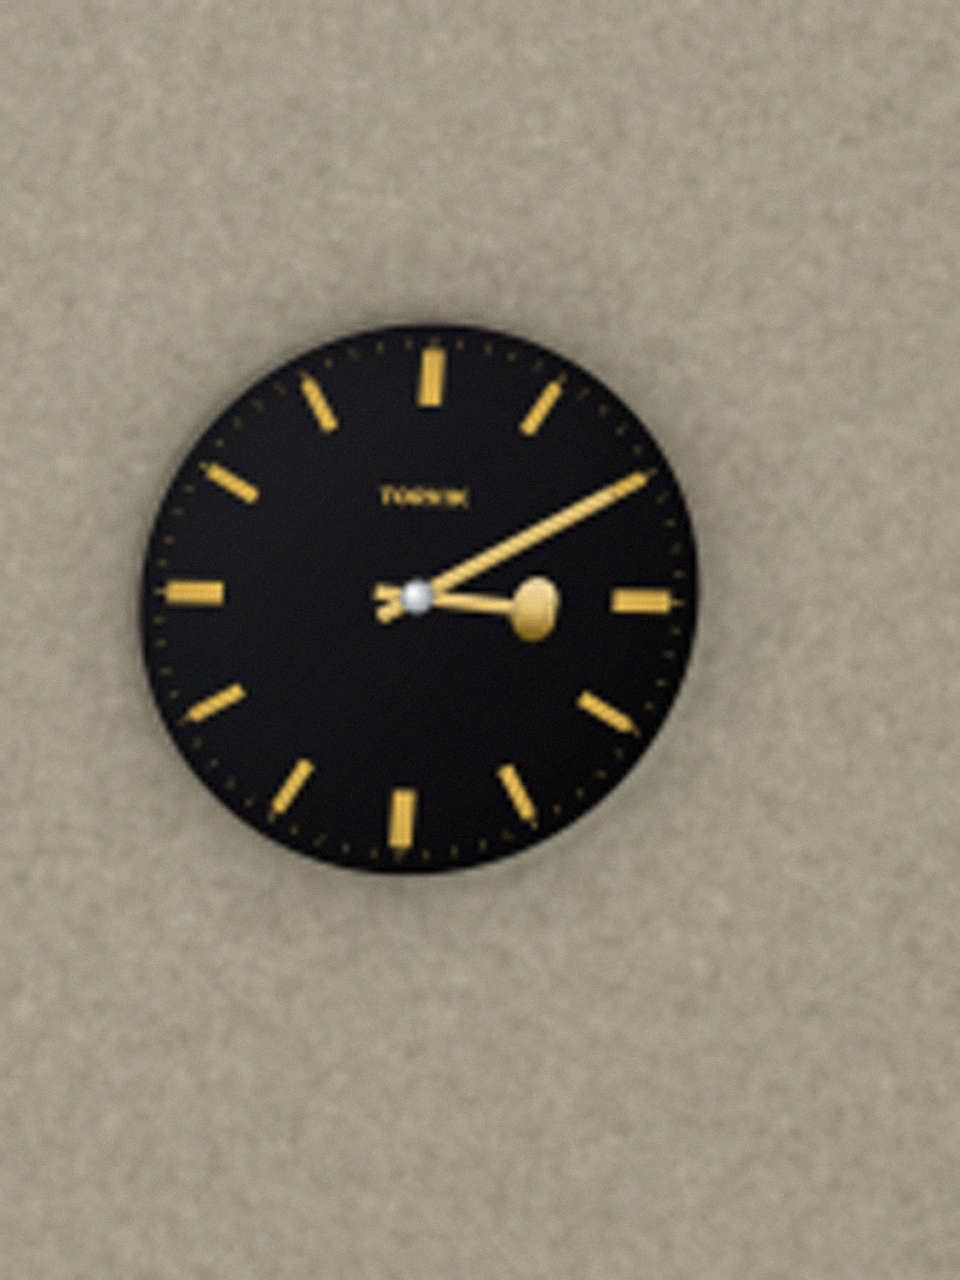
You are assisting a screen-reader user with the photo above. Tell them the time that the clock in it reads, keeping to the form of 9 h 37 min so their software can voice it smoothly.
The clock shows 3 h 10 min
